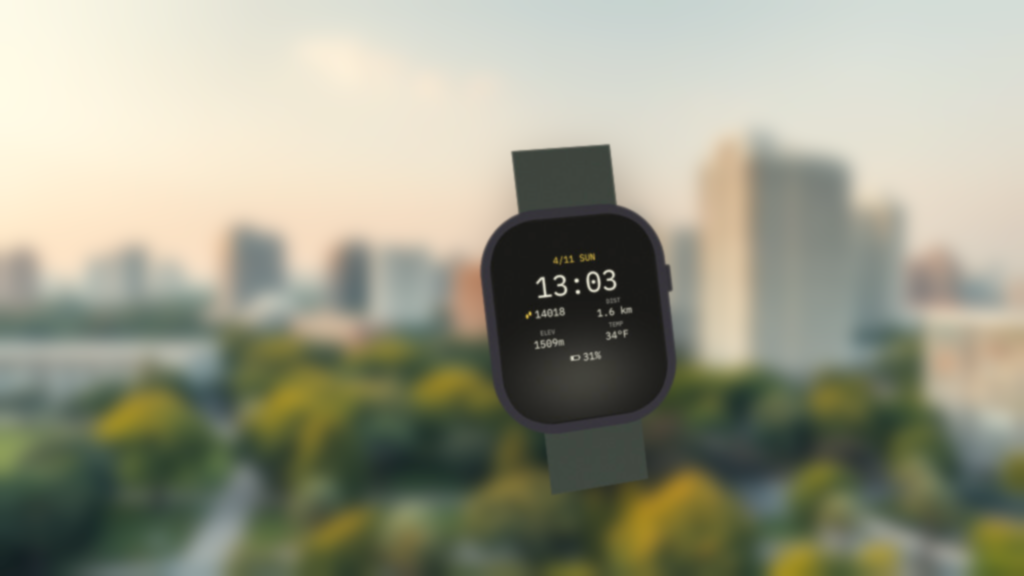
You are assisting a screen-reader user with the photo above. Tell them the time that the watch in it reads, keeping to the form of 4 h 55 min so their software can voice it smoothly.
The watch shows 13 h 03 min
